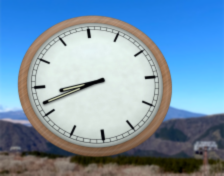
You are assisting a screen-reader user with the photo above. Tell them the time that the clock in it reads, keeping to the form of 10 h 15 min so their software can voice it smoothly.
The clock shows 8 h 42 min
